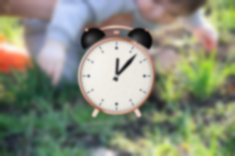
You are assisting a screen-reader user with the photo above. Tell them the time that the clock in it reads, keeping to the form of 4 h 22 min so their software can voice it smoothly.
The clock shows 12 h 07 min
